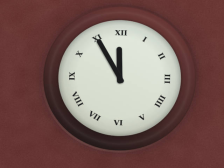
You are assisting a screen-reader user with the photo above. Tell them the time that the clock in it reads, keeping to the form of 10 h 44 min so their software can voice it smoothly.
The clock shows 11 h 55 min
